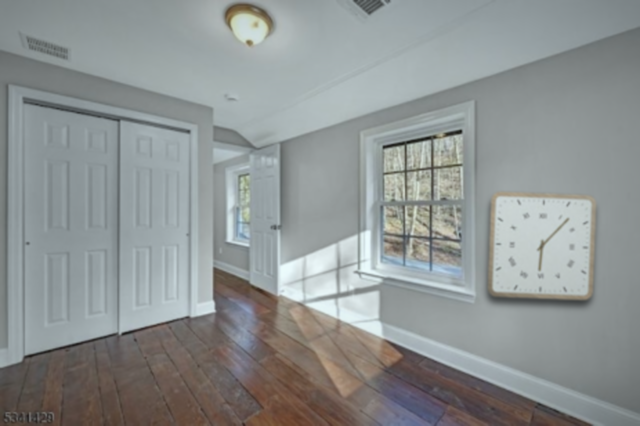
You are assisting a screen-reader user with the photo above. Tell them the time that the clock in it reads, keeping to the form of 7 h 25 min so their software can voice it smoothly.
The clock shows 6 h 07 min
